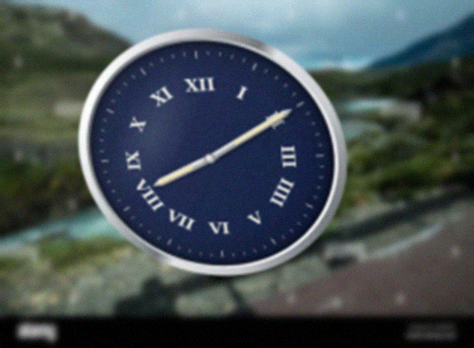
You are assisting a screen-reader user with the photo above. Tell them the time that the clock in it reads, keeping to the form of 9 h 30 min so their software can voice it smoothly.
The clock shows 8 h 10 min
